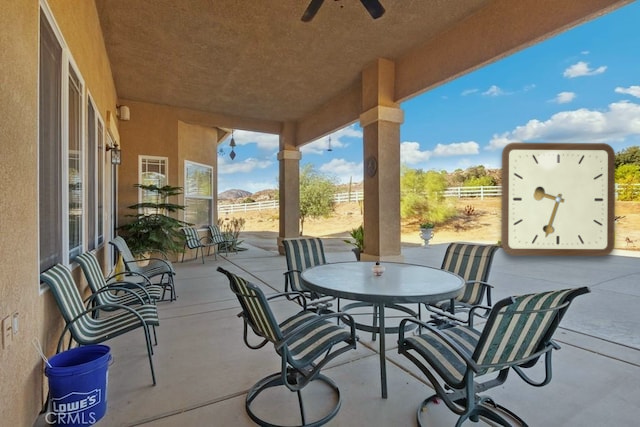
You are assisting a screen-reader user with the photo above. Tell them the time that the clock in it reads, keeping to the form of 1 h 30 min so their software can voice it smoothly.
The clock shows 9 h 33 min
